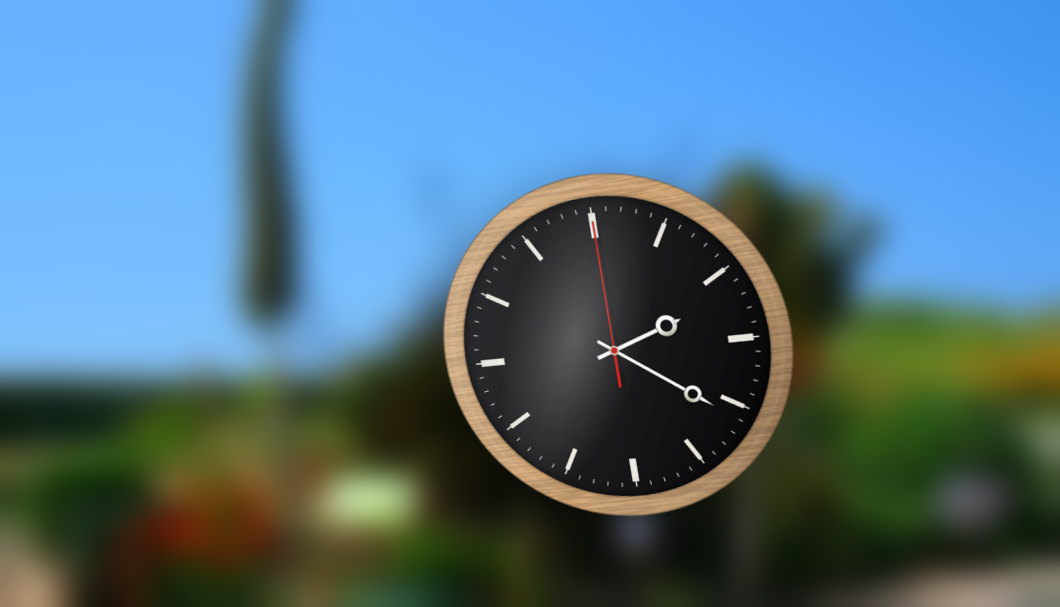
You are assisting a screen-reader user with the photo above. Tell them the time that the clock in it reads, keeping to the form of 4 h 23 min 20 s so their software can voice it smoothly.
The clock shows 2 h 21 min 00 s
